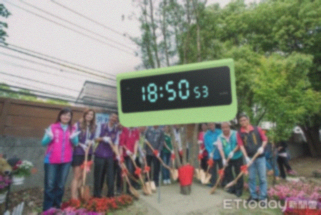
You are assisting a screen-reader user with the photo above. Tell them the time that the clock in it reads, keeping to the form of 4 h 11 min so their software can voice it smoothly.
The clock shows 18 h 50 min
